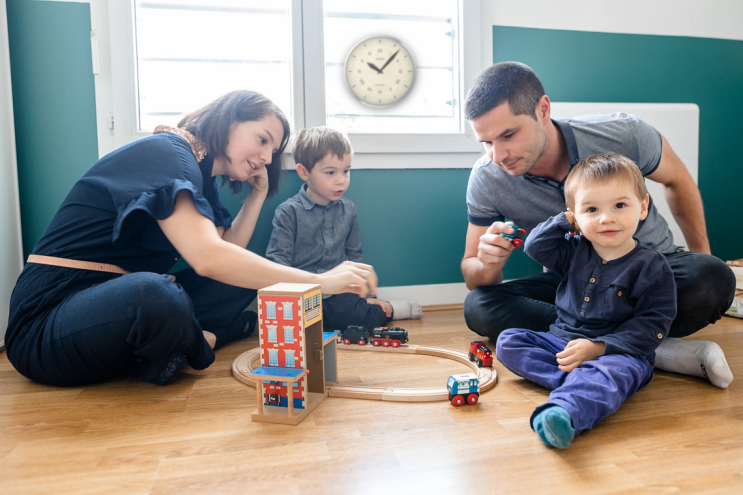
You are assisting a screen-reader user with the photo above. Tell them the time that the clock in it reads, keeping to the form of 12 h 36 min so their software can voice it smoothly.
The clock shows 10 h 07 min
